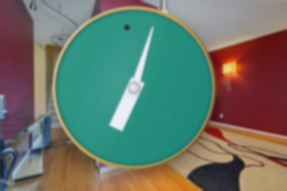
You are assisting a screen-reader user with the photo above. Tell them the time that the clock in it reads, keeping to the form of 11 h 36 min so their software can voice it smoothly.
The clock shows 7 h 04 min
